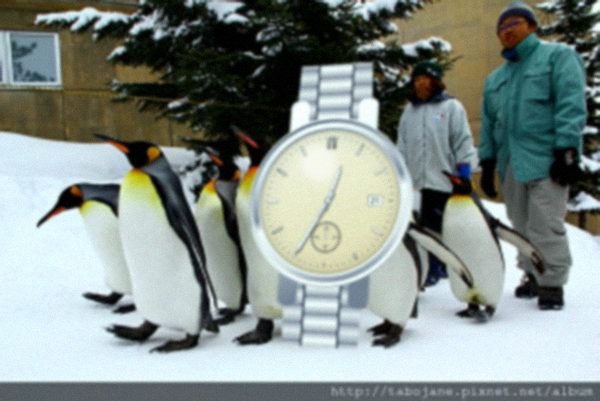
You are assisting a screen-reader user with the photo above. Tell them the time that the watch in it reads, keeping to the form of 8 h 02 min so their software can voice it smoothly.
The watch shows 12 h 35 min
